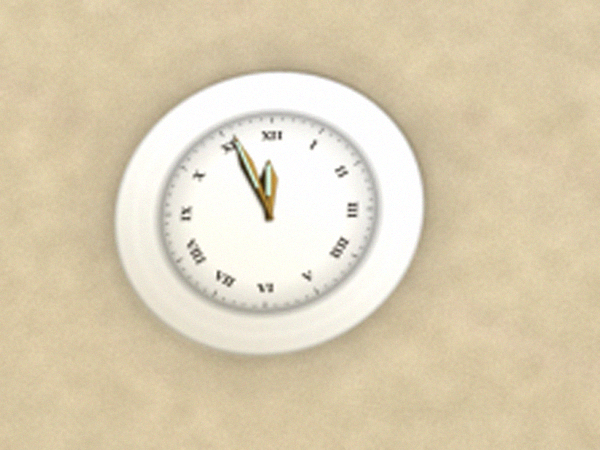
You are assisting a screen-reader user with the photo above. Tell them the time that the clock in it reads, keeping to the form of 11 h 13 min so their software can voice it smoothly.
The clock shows 11 h 56 min
